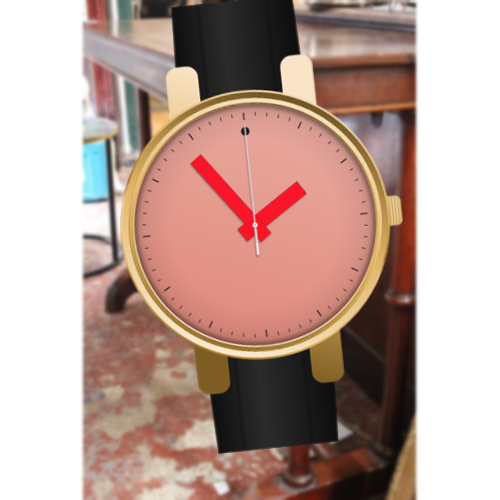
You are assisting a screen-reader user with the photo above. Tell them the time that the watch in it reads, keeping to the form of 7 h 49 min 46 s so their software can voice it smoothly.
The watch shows 1 h 54 min 00 s
